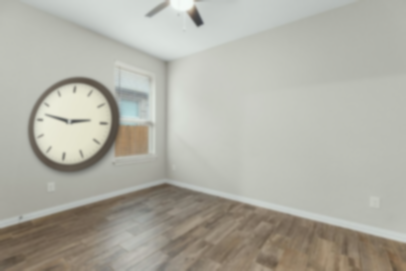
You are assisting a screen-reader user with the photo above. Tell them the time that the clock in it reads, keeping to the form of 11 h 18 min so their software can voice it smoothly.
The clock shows 2 h 47 min
